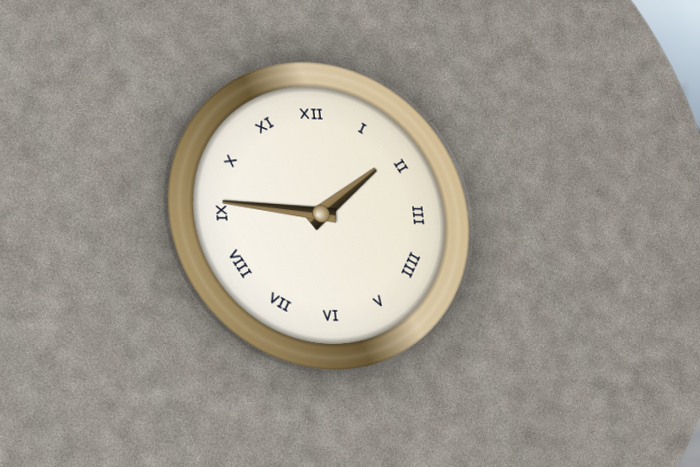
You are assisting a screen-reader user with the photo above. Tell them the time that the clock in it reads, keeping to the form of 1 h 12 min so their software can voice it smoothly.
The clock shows 1 h 46 min
